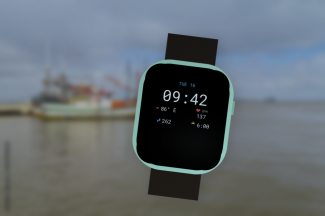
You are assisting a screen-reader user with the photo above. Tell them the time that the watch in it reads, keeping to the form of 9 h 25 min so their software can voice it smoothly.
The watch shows 9 h 42 min
